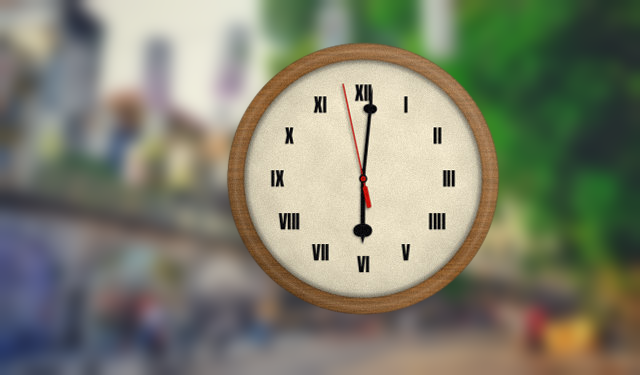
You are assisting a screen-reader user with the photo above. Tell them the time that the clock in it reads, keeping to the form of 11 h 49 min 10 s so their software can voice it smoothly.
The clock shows 6 h 00 min 58 s
